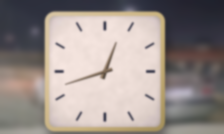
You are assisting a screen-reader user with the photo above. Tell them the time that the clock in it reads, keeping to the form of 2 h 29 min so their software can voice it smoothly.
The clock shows 12 h 42 min
